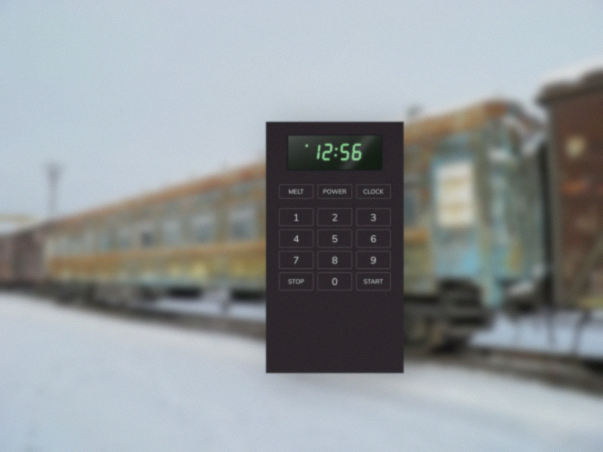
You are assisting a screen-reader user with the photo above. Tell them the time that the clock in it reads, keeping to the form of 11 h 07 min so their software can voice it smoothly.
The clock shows 12 h 56 min
